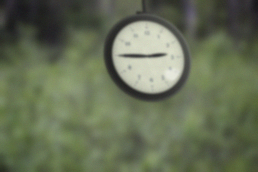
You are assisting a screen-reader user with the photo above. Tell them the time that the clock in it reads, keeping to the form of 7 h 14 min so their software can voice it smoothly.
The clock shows 2 h 45 min
